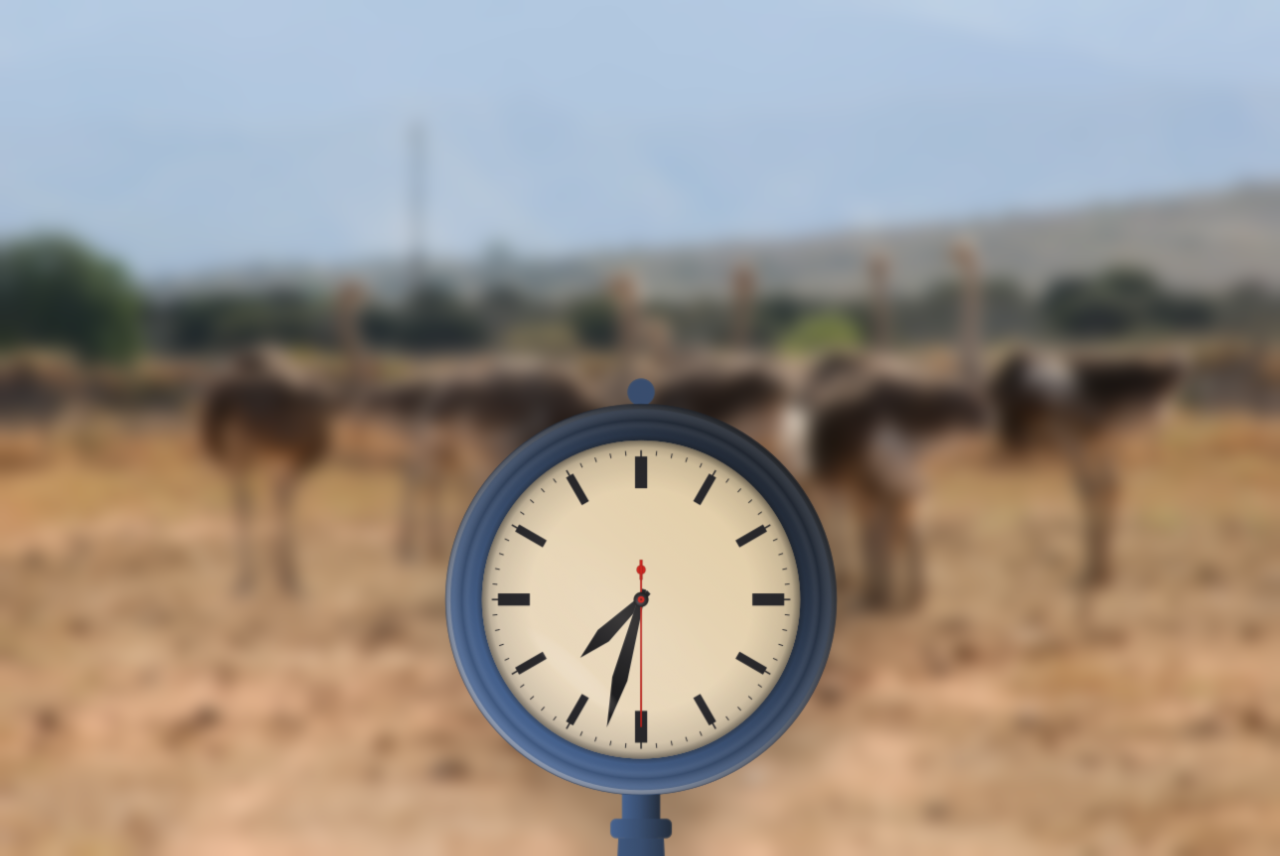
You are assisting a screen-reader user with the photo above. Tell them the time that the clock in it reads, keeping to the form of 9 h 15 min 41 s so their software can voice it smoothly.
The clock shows 7 h 32 min 30 s
